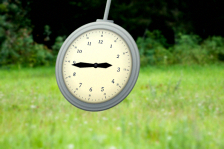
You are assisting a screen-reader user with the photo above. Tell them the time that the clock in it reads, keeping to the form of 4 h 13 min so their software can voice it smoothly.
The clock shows 2 h 44 min
